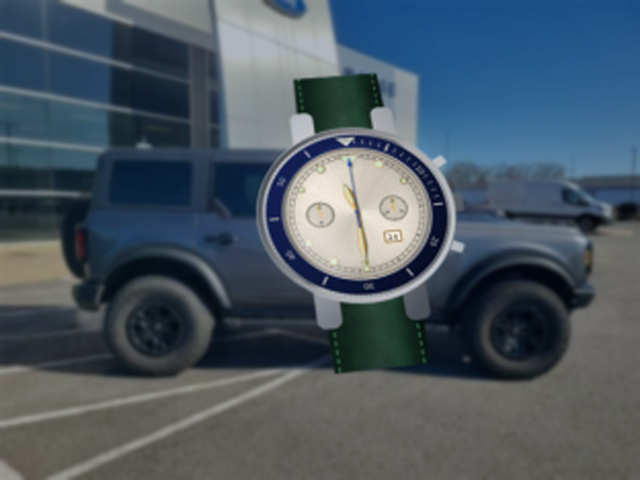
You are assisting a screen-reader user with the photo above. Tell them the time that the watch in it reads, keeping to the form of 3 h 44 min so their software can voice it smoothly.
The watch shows 11 h 30 min
